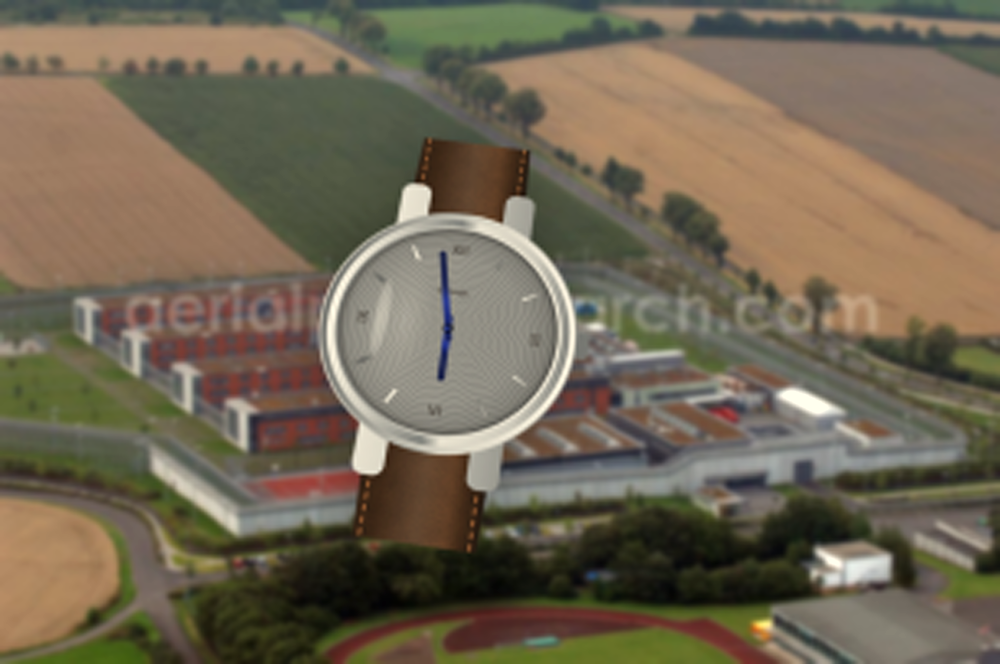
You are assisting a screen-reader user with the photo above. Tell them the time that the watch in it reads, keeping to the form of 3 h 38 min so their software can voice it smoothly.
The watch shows 5 h 58 min
